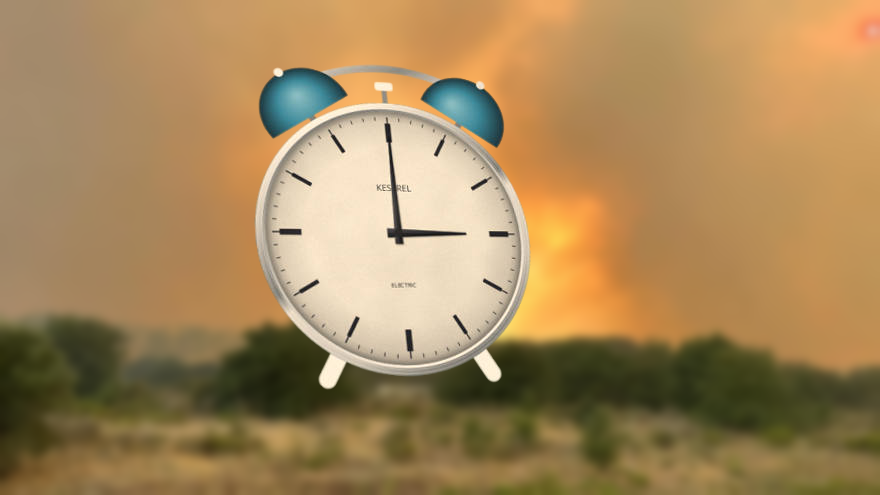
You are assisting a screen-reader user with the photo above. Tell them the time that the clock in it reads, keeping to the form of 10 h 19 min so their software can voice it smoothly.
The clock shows 3 h 00 min
